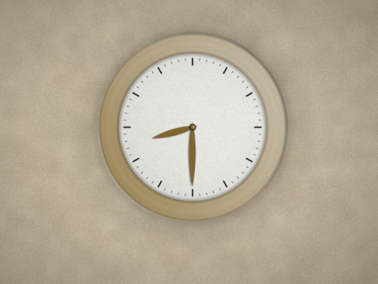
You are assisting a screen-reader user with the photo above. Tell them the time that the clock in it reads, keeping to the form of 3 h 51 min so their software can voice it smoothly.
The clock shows 8 h 30 min
